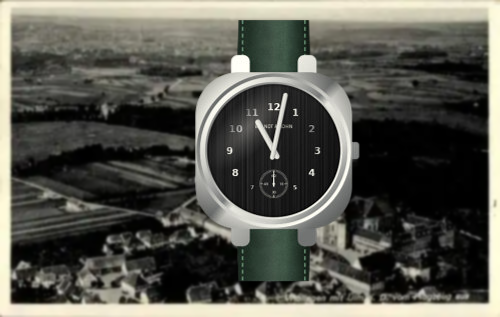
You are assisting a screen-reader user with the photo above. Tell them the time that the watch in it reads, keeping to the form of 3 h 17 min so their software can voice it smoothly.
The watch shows 11 h 02 min
